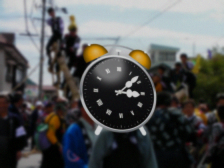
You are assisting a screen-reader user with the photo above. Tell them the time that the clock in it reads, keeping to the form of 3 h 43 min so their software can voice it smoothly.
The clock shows 3 h 08 min
